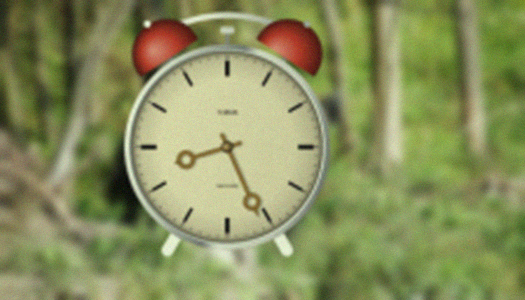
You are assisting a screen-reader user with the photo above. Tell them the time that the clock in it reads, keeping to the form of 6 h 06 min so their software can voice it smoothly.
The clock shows 8 h 26 min
